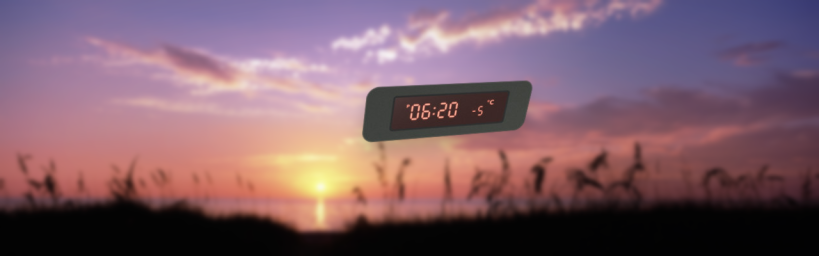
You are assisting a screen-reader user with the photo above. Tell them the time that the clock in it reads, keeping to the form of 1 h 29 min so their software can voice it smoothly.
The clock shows 6 h 20 min
